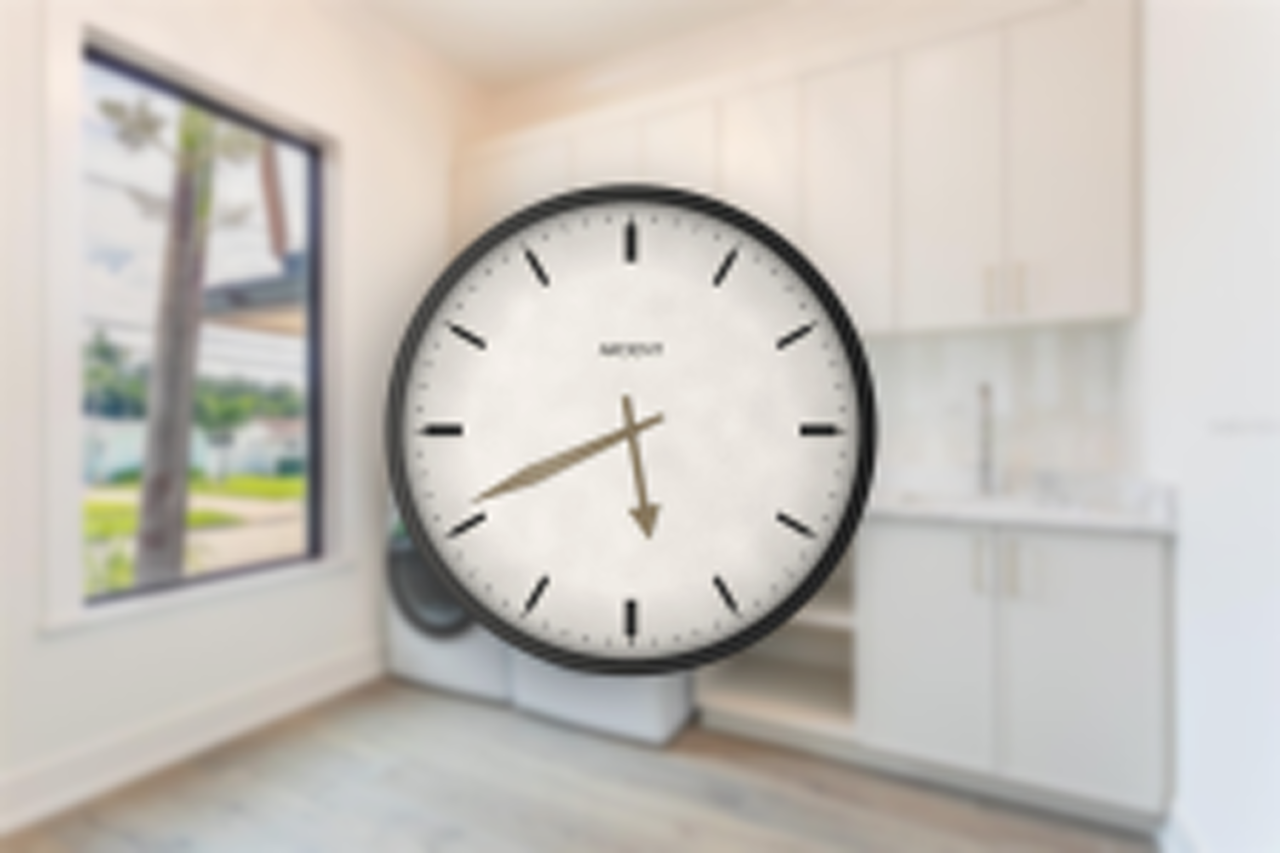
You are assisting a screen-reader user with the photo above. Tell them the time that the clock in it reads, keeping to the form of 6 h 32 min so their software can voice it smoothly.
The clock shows 5 h 41 min
